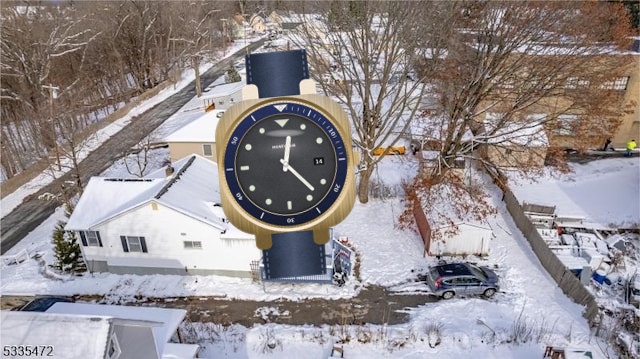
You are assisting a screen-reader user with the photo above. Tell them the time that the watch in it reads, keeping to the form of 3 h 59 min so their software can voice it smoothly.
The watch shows 12 h 23 min
